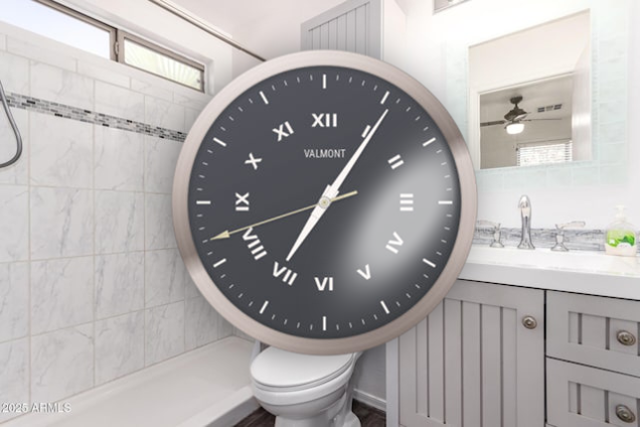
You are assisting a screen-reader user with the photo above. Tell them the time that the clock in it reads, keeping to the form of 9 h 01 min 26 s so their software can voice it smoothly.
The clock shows 7 h 05 min 42 s
